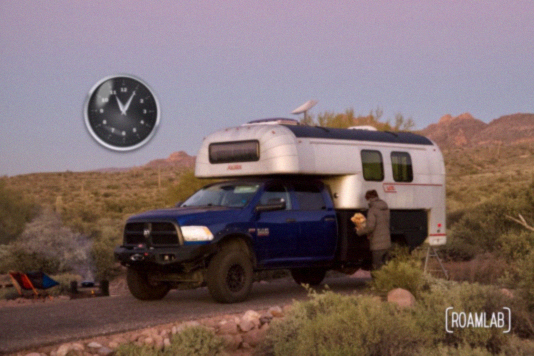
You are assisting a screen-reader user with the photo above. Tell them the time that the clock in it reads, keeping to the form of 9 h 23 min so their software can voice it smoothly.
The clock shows 11 h 05 min
